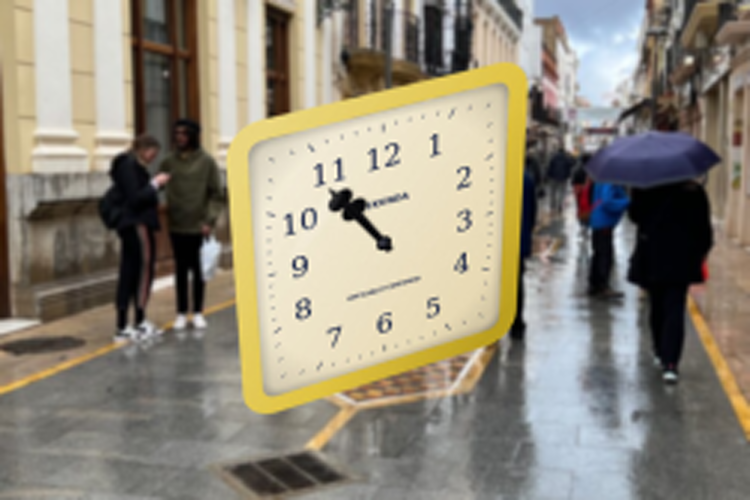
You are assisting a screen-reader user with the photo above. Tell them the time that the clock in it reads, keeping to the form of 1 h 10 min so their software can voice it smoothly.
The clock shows 10 h 54 min
